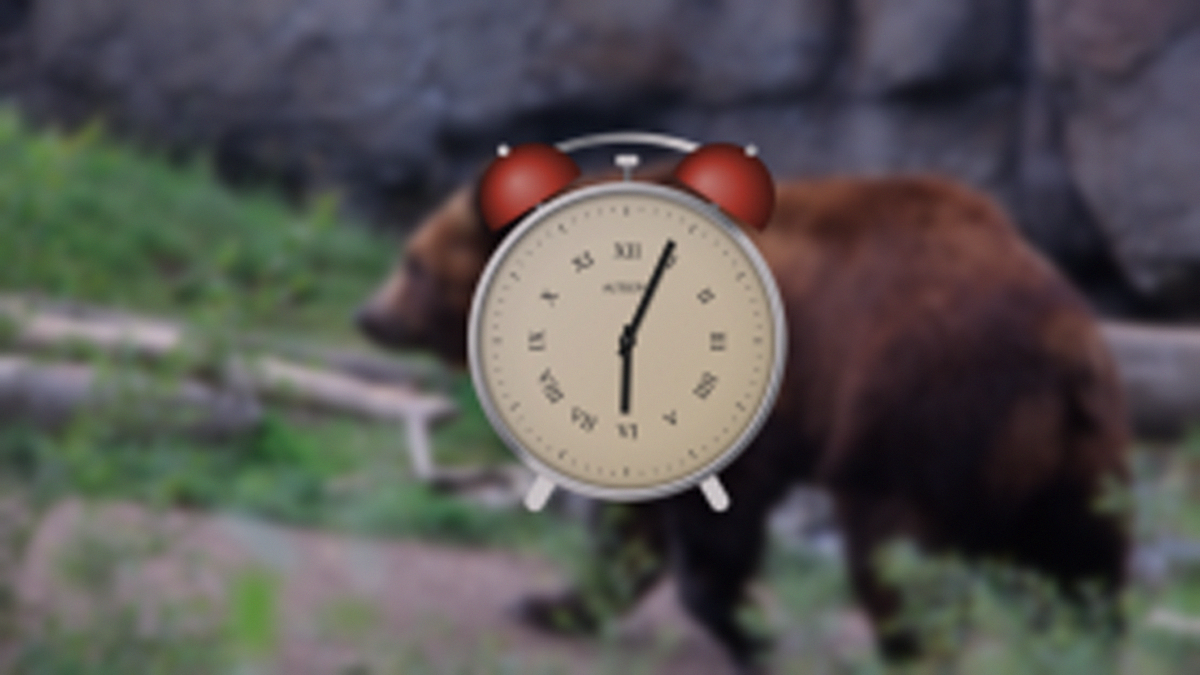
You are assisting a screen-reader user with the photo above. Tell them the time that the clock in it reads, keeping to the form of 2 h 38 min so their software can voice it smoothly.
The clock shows 6 h 04 min
